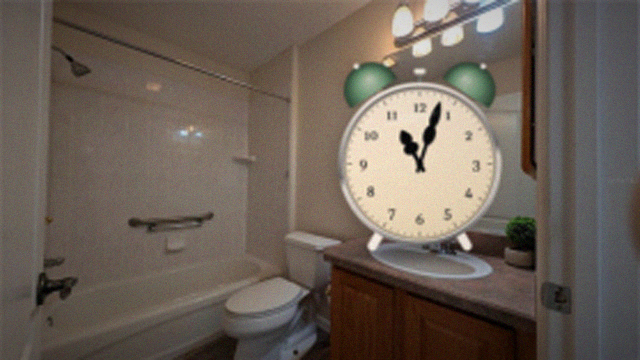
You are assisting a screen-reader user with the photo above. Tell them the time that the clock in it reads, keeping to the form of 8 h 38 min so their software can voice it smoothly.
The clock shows 11 h 03 min
